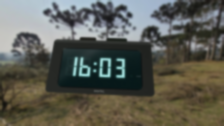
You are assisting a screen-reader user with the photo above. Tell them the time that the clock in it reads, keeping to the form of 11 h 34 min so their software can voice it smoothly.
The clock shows 16 h 03 min
